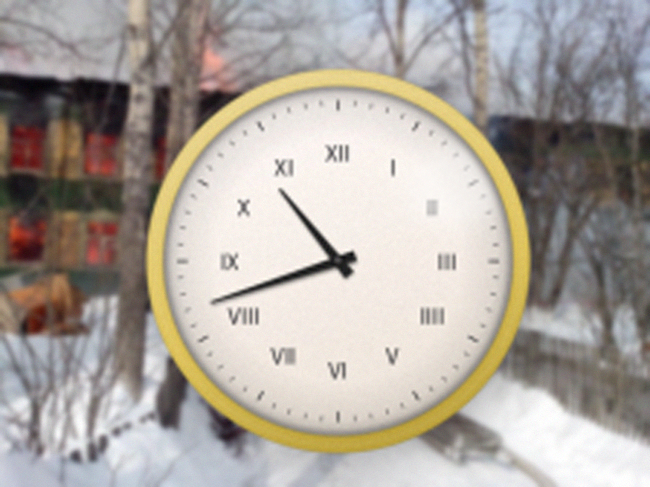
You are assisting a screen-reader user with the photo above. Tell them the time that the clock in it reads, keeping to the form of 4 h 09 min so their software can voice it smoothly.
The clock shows 10 h 42 min
